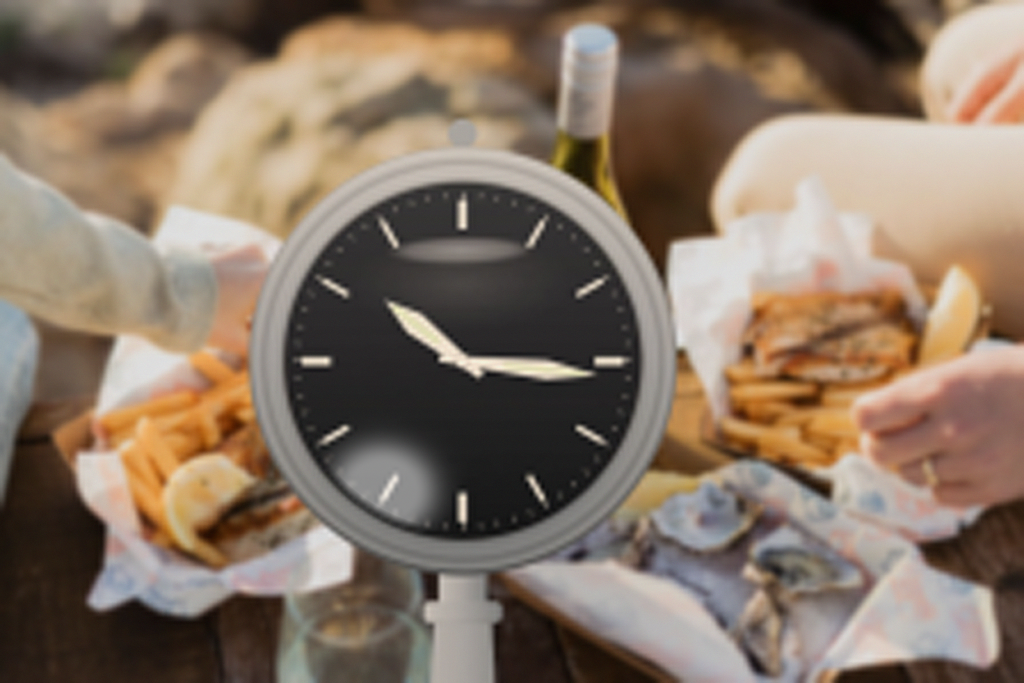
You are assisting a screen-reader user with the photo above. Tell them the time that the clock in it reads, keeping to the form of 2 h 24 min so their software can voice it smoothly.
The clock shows 10 h 16 min
